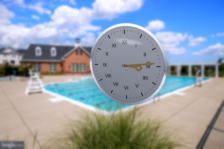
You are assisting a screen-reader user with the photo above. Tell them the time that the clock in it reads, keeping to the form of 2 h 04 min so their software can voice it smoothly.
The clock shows 3 h 14 min
